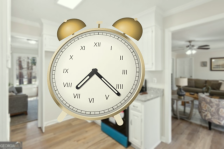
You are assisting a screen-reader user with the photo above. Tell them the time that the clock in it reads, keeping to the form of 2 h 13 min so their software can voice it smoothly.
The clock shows 7 h 22 min
